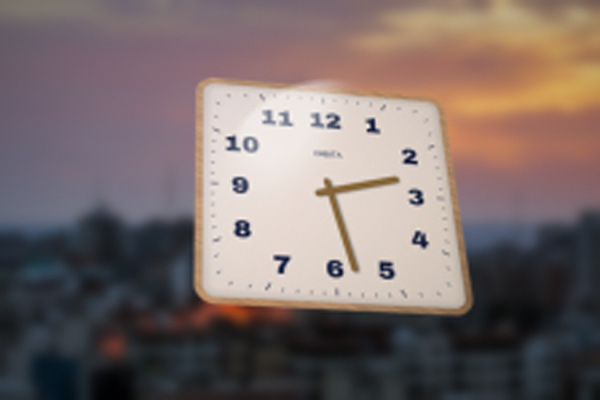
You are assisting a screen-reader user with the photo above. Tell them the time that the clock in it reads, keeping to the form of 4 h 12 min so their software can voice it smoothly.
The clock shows 2 h 28 min
